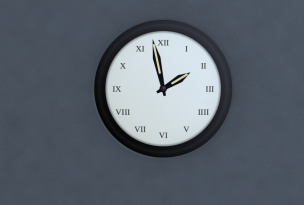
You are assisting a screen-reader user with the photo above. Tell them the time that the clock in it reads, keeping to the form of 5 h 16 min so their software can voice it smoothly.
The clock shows 1 h 58 min
